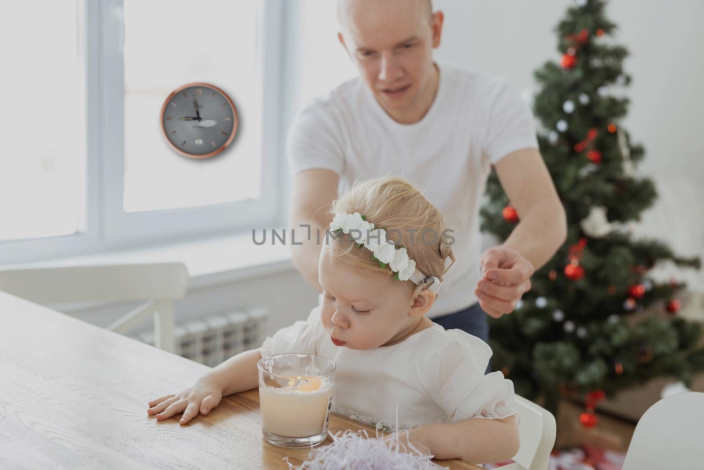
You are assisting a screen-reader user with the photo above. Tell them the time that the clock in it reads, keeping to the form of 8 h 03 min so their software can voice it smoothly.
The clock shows 8 h 58 min
